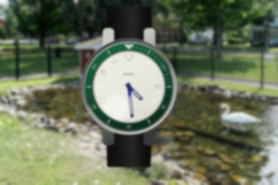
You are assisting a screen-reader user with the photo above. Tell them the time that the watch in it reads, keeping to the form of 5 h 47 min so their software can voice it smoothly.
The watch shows 4 h 29 min
